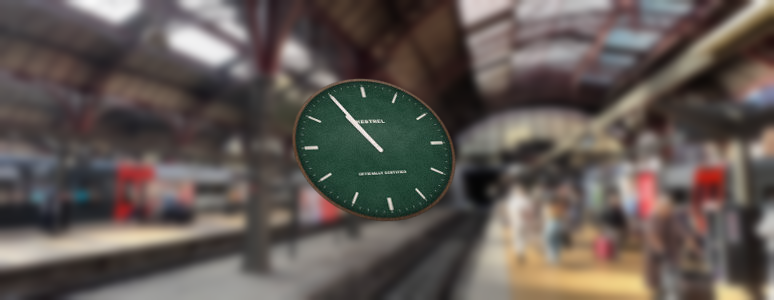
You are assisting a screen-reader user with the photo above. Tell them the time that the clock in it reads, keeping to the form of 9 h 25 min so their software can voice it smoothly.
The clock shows 10 h 55 min
